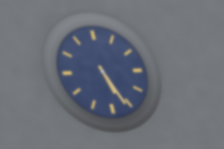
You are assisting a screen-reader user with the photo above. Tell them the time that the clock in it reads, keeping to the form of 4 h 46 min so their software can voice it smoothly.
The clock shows 5 h 26 min
